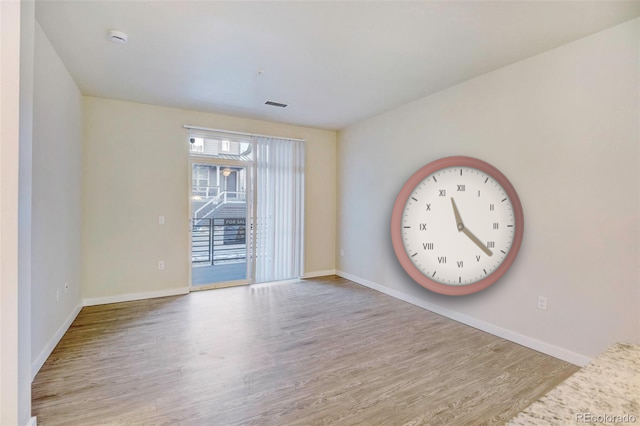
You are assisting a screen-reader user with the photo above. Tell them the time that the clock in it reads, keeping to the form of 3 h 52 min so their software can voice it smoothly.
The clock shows 11 h 22 min
